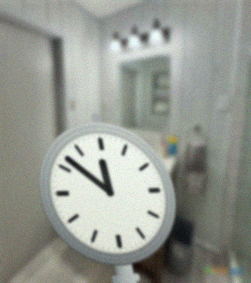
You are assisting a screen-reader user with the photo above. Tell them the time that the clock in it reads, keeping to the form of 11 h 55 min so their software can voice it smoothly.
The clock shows 11 h 52 min
